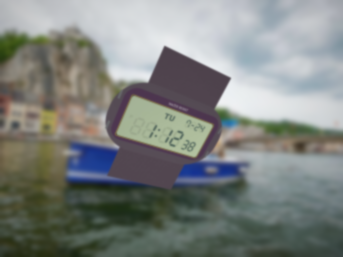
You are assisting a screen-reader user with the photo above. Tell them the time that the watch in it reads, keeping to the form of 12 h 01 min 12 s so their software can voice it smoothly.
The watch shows 1 h 12 min 38 s
